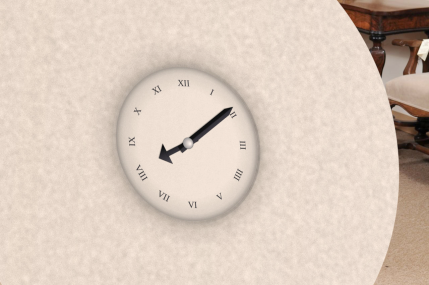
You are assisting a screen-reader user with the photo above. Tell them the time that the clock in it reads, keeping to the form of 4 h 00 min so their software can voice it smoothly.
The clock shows 8 h 09 min
